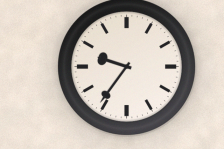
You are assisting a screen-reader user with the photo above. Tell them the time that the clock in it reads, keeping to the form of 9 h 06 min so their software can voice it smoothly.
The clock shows 9 h 36 min
